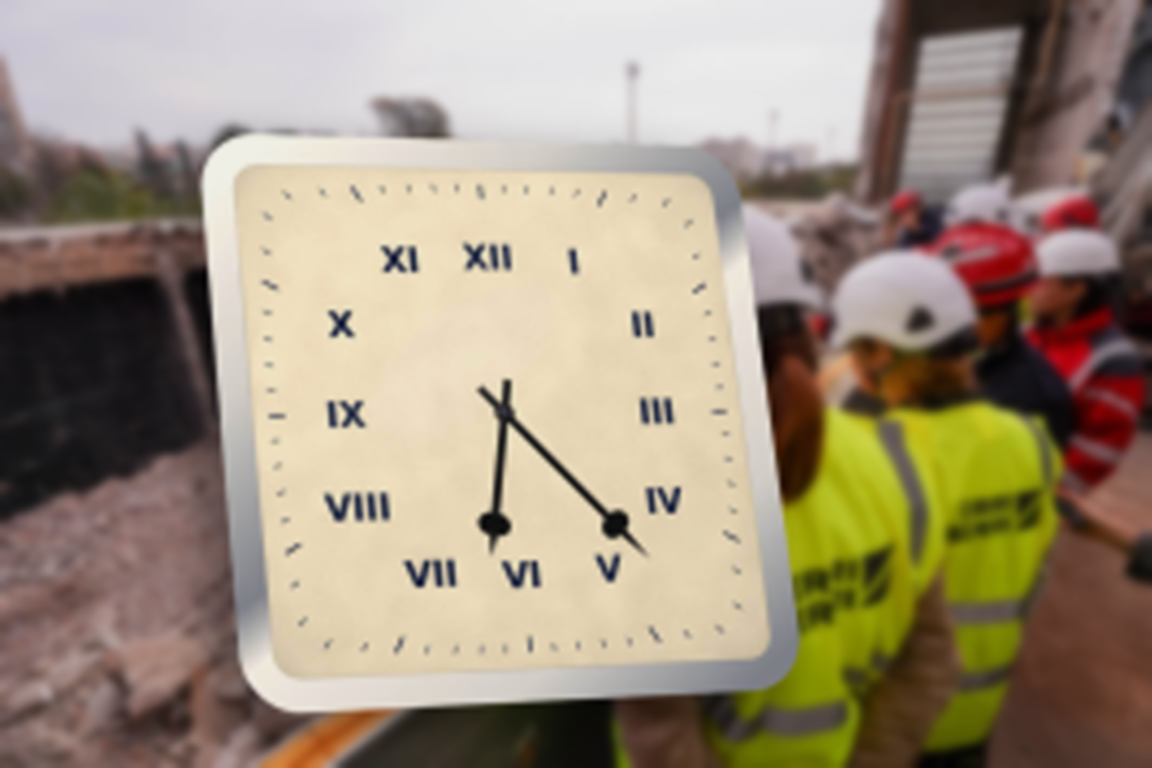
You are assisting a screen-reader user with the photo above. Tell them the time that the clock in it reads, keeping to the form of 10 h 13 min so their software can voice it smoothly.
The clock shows 6 h 23 min
